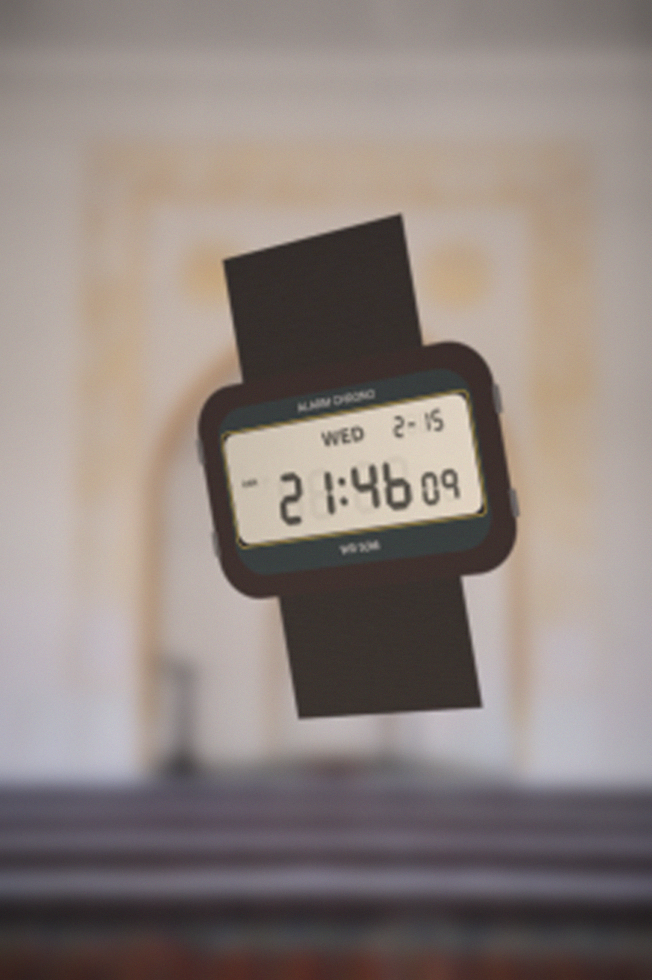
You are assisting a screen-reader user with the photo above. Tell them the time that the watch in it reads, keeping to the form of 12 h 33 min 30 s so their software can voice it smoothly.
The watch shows 21 h 46 min 09 s
